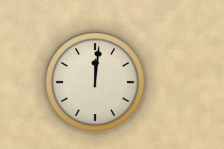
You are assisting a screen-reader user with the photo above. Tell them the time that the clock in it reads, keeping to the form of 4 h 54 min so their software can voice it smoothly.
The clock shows 12 h 01 min
